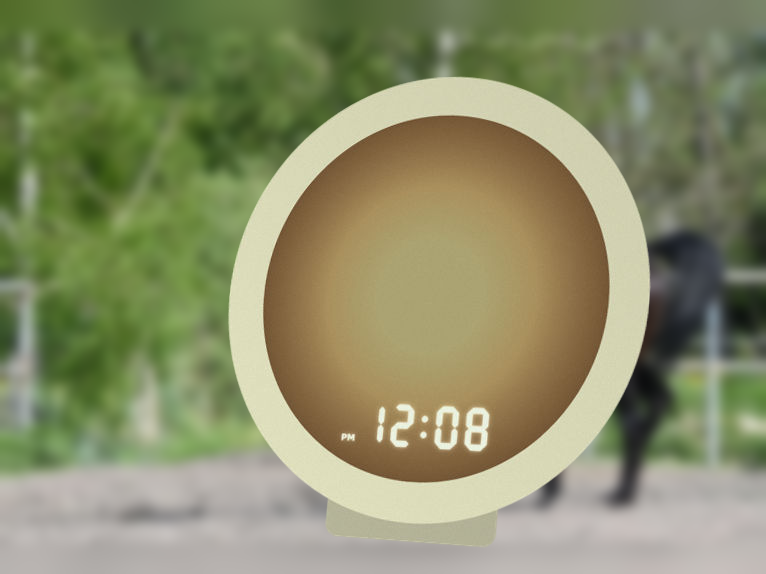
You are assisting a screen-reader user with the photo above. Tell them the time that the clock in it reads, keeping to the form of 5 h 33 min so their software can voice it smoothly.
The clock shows 12 h 08 min
